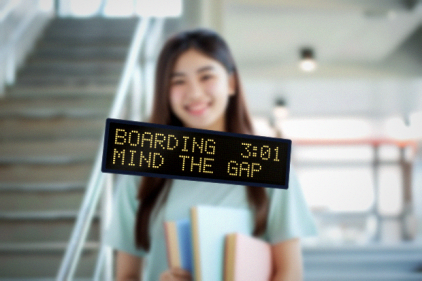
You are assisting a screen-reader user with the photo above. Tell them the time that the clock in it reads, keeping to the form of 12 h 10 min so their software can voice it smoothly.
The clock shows 3 h 01 min
